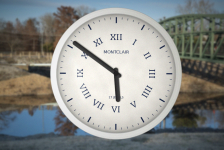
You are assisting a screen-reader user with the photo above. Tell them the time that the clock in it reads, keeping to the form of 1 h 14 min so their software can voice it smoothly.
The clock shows 5 h 51 min
